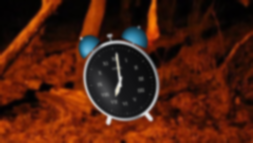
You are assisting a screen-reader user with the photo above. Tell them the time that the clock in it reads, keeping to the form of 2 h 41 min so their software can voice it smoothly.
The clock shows 7 h 01 min
